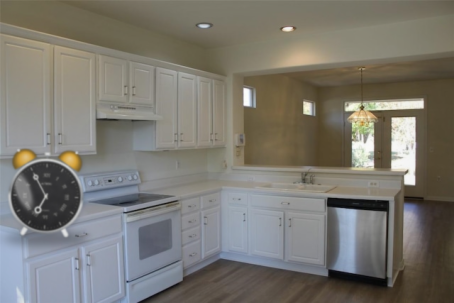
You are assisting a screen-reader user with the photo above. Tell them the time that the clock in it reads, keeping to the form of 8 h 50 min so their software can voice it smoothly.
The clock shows 6 h 55 min
